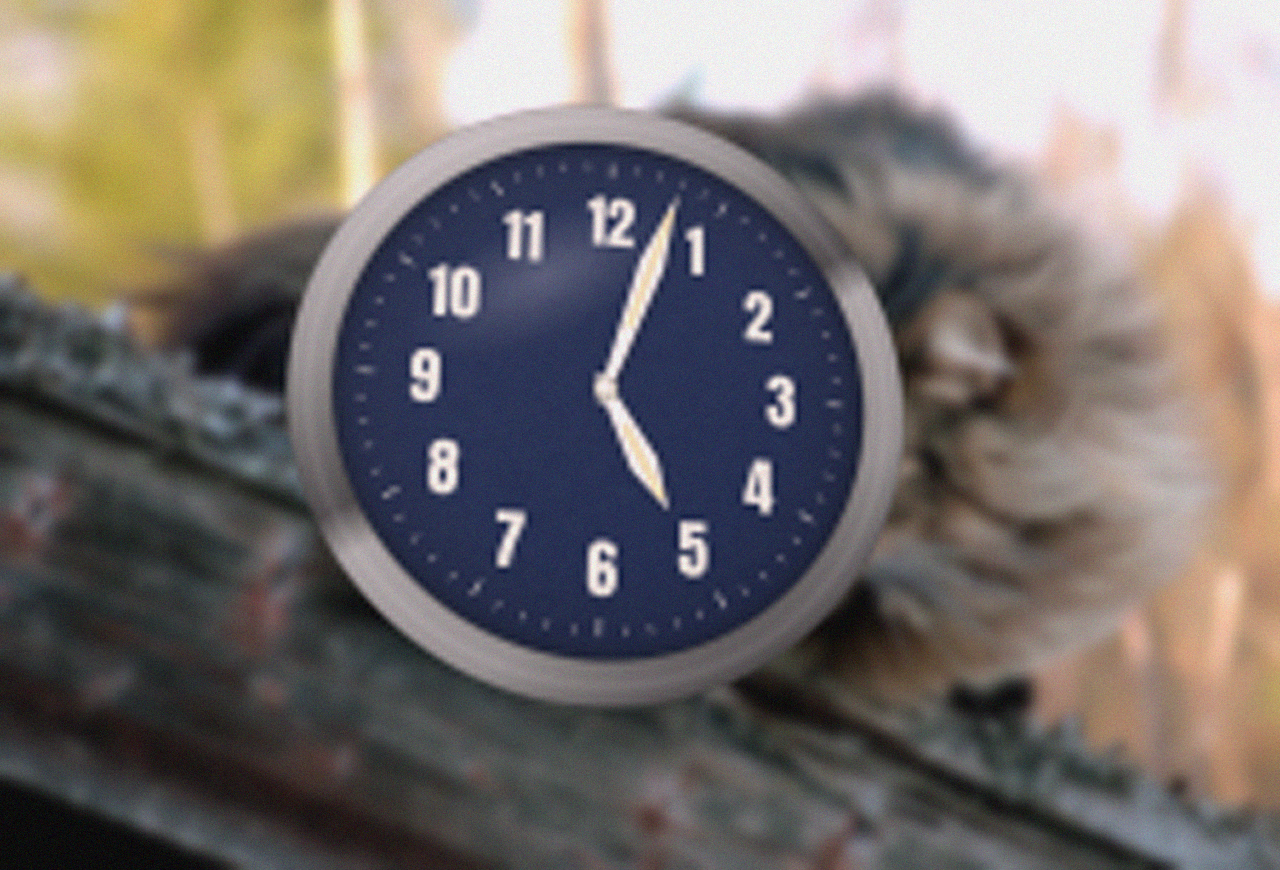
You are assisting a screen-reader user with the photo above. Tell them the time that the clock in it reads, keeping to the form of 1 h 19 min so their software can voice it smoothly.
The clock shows 5 h 03 min
